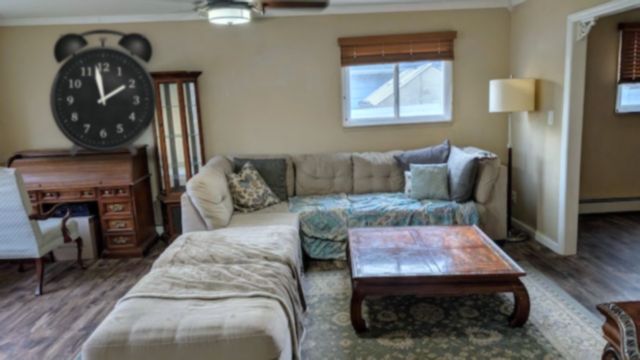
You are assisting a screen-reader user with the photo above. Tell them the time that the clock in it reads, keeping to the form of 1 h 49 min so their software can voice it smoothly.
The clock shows 1 h 58 min
